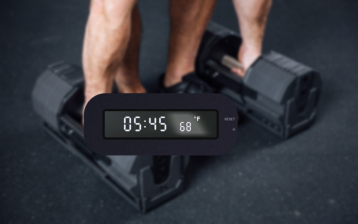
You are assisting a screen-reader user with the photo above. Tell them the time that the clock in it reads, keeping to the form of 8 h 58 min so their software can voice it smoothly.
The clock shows 5 h 45 min
